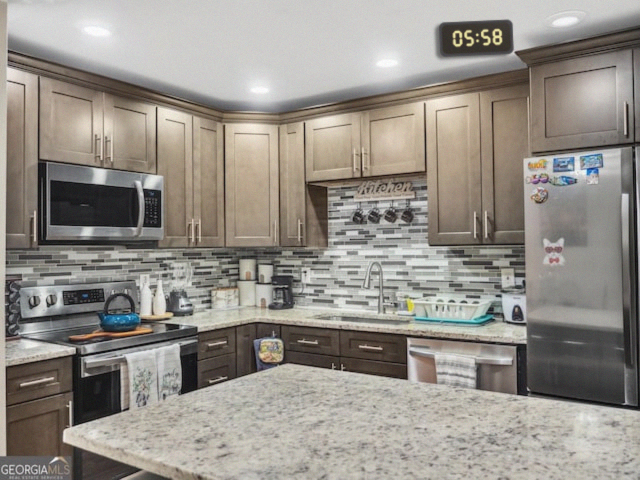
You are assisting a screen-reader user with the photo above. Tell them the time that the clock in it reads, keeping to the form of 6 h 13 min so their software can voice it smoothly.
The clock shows 5 h 58 min
